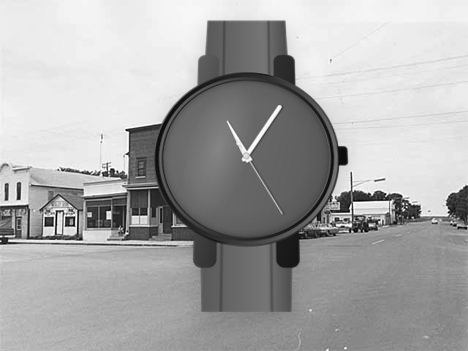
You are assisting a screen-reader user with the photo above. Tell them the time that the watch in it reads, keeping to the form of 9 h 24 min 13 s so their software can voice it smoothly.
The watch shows 11 h 05 min 25 s
